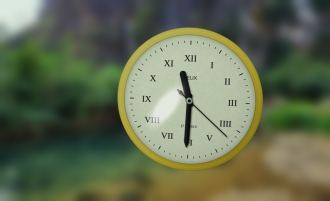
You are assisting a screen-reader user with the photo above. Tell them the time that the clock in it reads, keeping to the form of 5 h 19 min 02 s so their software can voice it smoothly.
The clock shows 11 h 30 min 22 s
